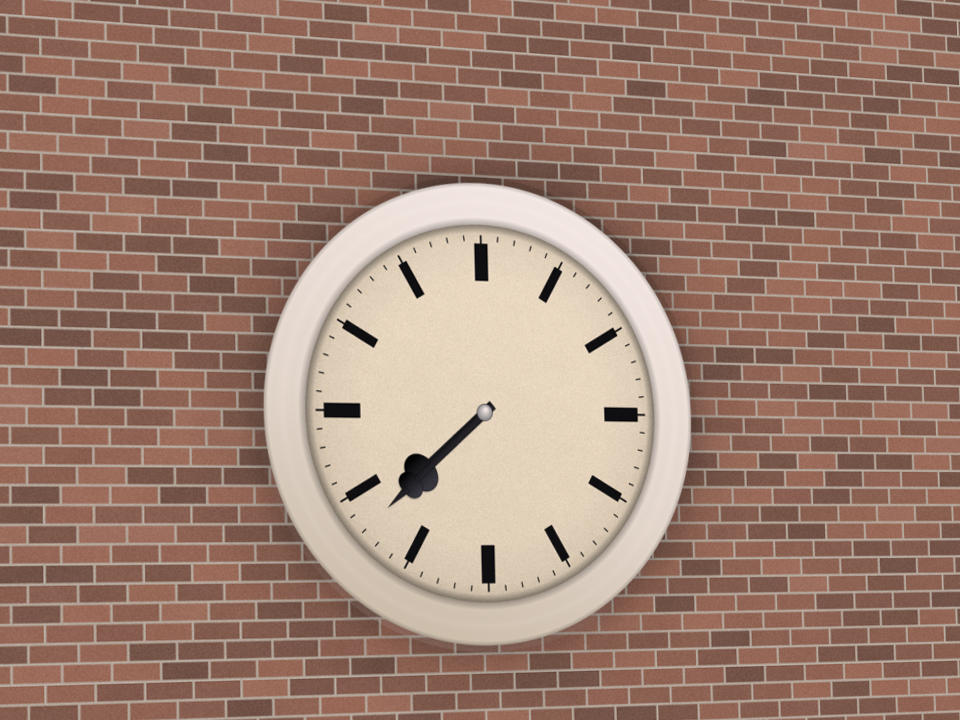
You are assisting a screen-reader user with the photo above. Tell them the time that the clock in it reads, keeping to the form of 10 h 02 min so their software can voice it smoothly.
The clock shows 7 h 38 min
